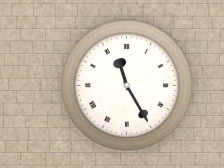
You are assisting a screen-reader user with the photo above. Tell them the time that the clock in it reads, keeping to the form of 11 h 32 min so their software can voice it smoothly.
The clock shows 11 h 25 min
